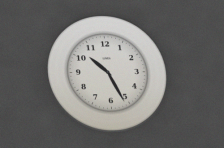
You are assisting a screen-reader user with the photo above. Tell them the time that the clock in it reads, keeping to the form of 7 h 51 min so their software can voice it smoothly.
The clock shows 10 h 26 min
